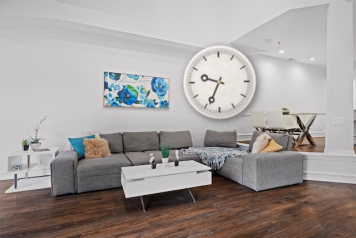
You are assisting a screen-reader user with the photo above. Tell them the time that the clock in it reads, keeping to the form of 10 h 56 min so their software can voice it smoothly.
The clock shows 9 h 34 min
